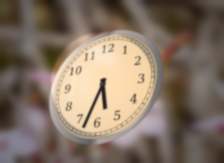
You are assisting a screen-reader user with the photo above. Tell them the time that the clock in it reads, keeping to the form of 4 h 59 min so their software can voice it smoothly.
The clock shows 5 h 33 min
